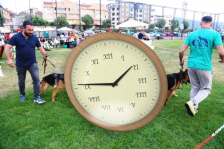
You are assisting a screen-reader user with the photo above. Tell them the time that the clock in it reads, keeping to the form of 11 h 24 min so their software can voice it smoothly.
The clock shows 1 h 46 min
